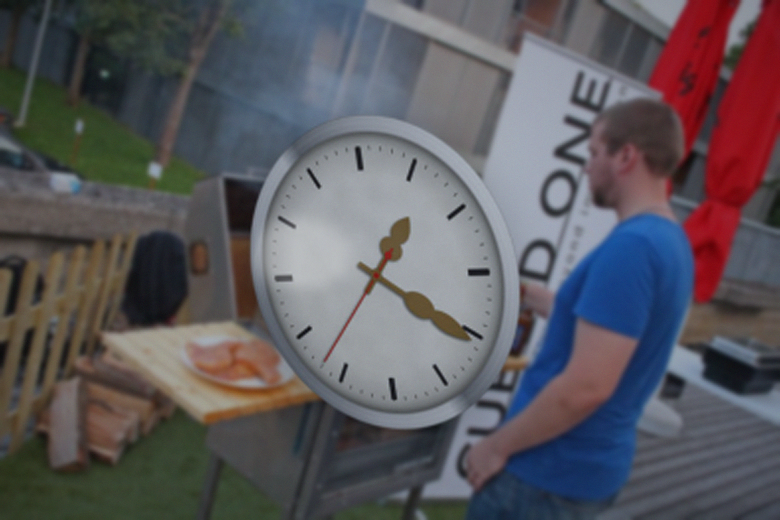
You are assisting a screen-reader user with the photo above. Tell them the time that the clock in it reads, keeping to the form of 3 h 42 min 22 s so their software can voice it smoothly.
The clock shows 1 h 20 min 37 s
